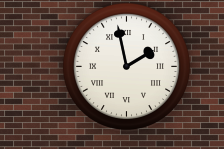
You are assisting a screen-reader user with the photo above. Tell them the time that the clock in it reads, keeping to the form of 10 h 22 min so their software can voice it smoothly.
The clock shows 1 h 58 min
